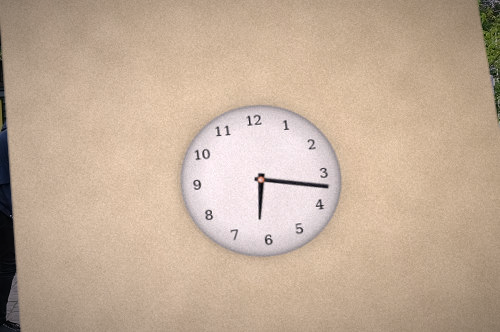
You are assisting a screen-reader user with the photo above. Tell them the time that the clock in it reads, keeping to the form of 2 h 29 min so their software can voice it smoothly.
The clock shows 6 h 17 min
